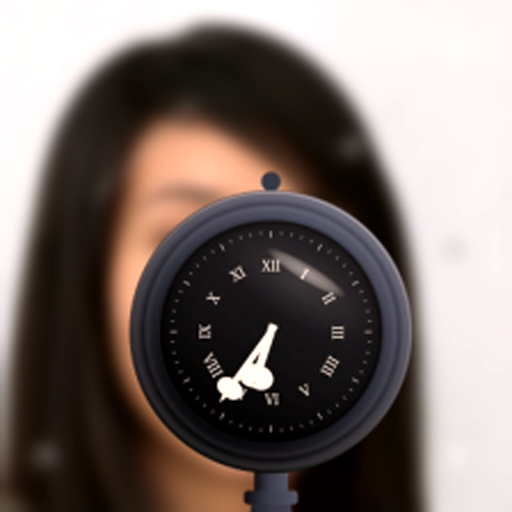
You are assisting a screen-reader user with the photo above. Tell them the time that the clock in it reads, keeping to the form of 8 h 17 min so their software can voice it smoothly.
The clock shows 6 h 36 min
